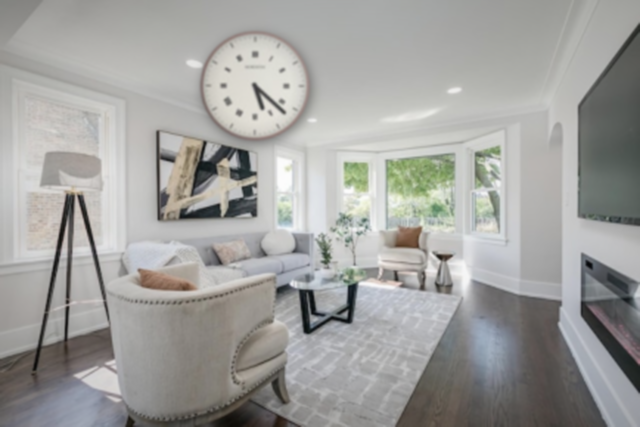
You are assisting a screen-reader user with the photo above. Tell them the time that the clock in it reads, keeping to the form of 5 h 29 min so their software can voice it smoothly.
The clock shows 5 h 22 min
